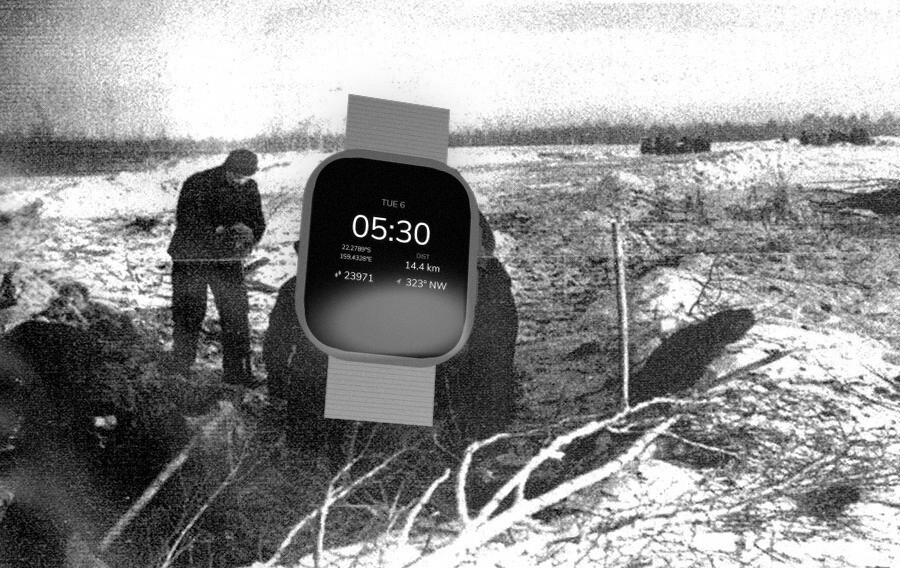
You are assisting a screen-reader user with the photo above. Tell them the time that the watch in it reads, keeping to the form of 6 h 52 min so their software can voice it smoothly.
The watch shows 5 h 30 min
